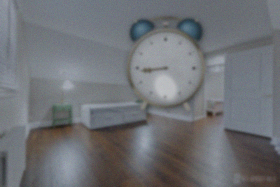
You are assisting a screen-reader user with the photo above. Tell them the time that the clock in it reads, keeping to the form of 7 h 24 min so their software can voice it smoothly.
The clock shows 8 h 44 min
